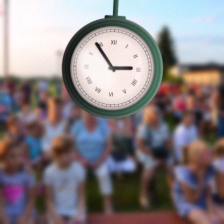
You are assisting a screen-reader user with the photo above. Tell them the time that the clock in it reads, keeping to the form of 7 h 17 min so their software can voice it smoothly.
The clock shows 2 h 54 min
